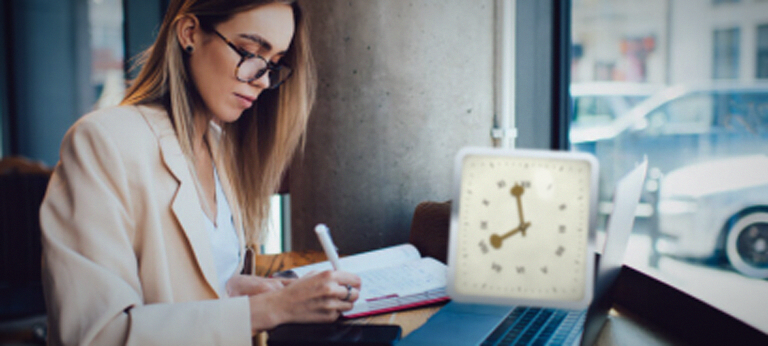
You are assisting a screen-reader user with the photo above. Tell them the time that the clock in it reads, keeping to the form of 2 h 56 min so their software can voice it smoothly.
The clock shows 7 h 58 min
